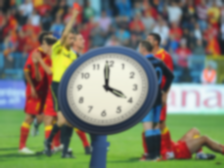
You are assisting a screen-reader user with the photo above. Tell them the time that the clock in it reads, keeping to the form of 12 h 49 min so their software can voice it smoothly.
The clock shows 3 h 59 min
